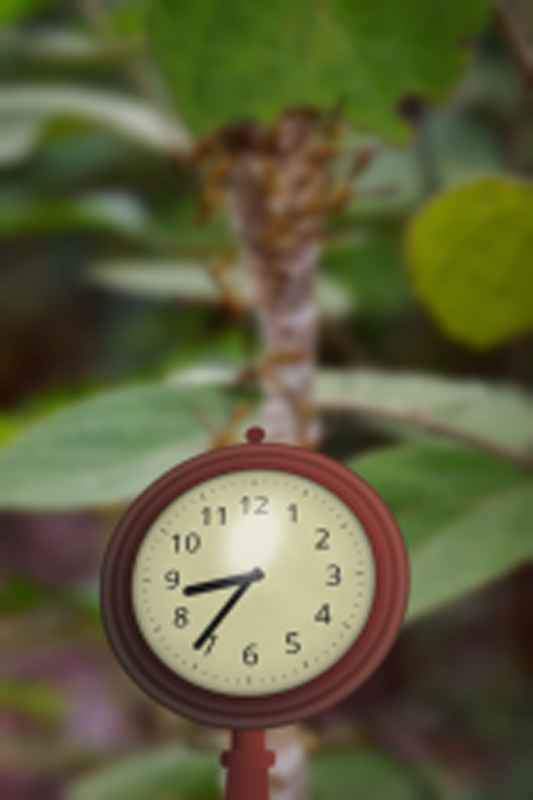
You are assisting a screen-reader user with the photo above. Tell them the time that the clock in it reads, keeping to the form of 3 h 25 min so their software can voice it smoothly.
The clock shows 8 h 36 min
